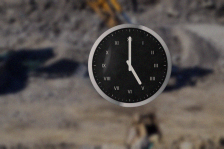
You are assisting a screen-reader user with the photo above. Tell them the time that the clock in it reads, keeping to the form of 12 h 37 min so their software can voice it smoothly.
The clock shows 5 h 00 min
